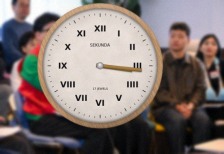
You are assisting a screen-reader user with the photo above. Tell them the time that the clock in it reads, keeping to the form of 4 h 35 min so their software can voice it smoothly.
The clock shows 3 h 16 min
